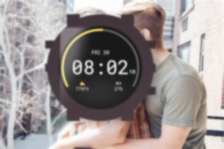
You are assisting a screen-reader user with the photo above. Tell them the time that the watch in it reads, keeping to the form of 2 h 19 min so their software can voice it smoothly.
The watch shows 8 h 02 min
